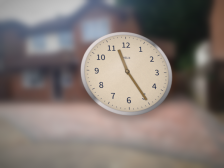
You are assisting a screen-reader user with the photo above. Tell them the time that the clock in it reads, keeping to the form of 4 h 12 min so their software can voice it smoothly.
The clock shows 11 h 25 min
